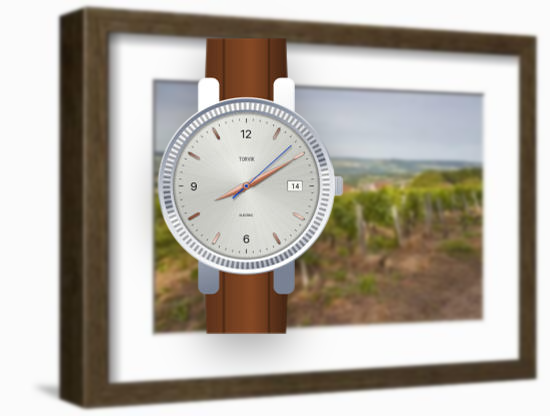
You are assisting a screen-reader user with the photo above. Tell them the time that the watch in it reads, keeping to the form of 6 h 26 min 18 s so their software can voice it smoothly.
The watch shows 8 h 10 min 08 s
